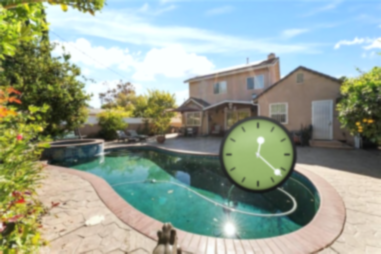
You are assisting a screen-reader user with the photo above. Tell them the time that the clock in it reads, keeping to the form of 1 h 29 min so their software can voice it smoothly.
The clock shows 12 h 22 min
